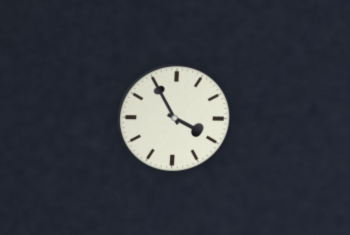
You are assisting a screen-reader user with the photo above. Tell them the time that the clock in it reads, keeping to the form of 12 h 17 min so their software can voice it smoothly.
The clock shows 3 h 55 min
